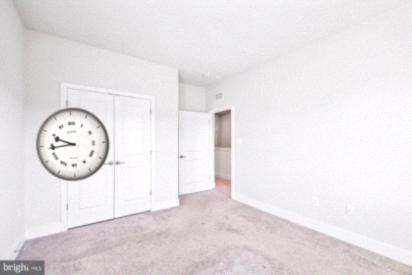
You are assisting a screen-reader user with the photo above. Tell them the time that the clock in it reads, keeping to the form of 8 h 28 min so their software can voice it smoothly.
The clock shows 9 h 44 min
